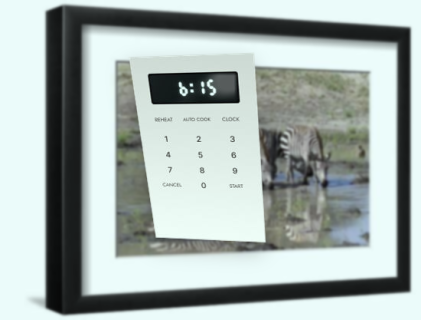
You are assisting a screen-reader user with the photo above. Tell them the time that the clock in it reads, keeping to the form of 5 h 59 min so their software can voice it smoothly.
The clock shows 6 h 15 min
